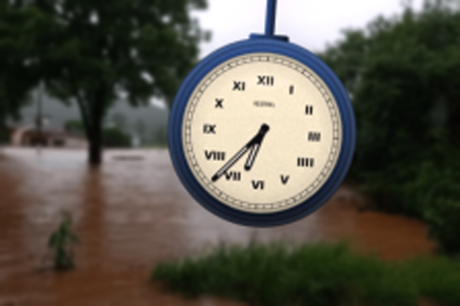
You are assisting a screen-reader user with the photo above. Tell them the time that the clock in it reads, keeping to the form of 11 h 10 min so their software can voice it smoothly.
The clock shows 6 h 37 min
